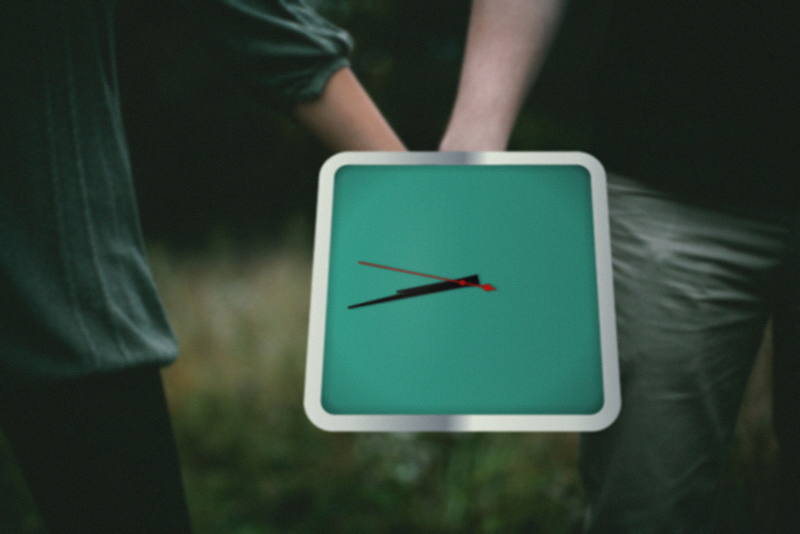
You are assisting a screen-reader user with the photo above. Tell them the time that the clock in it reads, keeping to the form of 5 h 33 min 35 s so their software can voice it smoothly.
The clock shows 8 h 42 min 47 s
